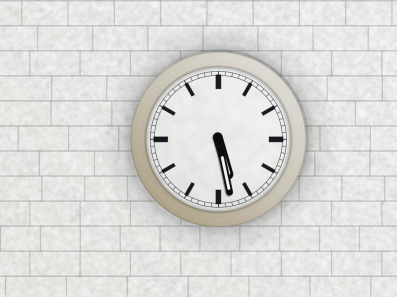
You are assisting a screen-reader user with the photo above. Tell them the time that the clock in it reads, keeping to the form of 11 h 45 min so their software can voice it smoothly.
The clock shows 5 h 28 min
